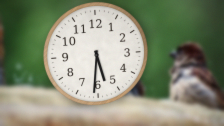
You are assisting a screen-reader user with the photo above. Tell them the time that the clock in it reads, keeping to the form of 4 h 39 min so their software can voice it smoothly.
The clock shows 5 h 31 min
